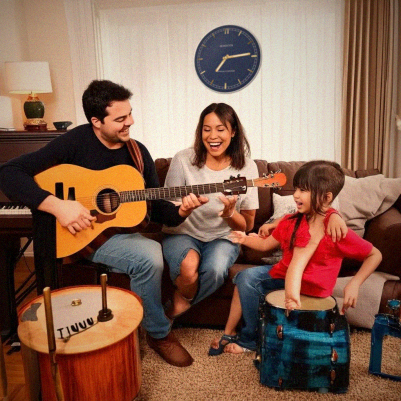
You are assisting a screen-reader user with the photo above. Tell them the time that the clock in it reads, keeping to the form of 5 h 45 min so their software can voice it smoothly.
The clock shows 7 h 14 min
